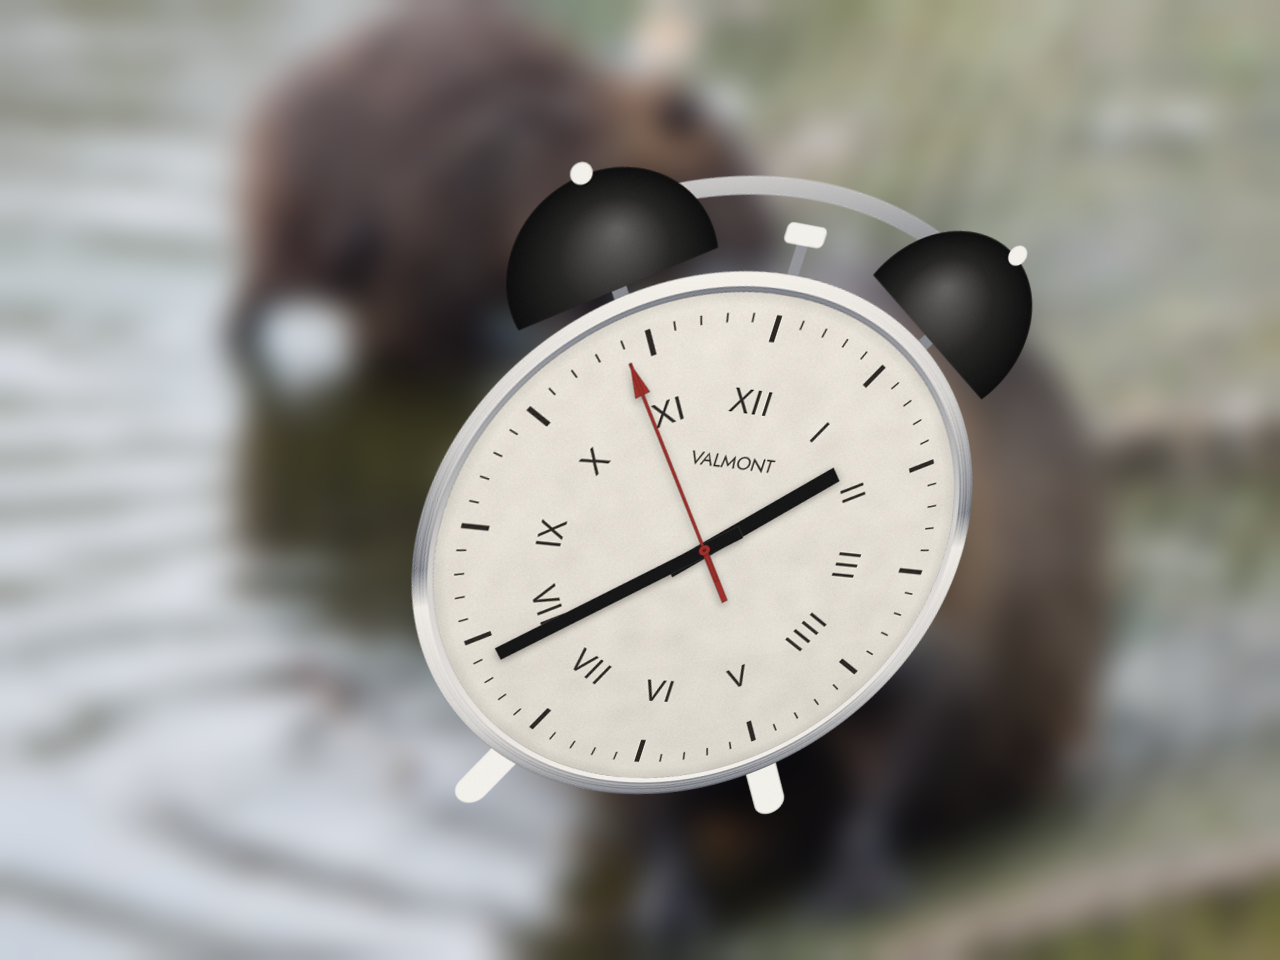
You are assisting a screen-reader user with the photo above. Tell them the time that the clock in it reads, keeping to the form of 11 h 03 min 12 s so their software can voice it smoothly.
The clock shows 1 h 38 min 54 s
